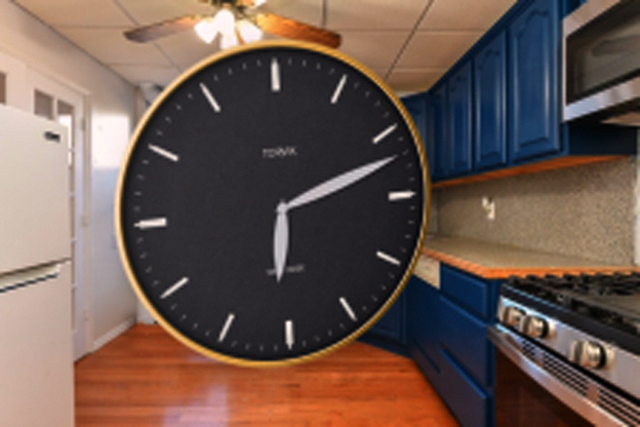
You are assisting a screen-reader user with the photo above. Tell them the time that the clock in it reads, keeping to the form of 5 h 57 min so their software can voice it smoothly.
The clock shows 6 h 12 min
